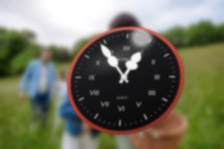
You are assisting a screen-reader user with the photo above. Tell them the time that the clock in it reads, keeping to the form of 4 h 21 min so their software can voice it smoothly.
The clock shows 12 h 54 min
